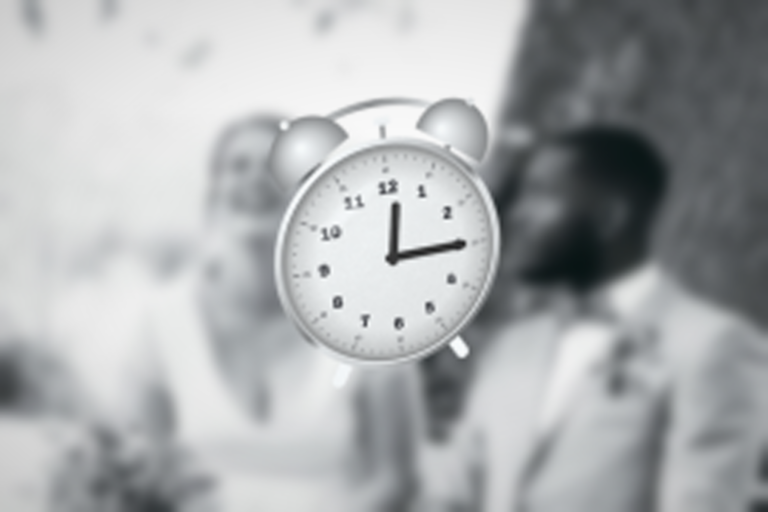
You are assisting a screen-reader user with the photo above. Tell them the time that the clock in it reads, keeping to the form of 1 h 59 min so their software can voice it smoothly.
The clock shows 12 h 15 min
